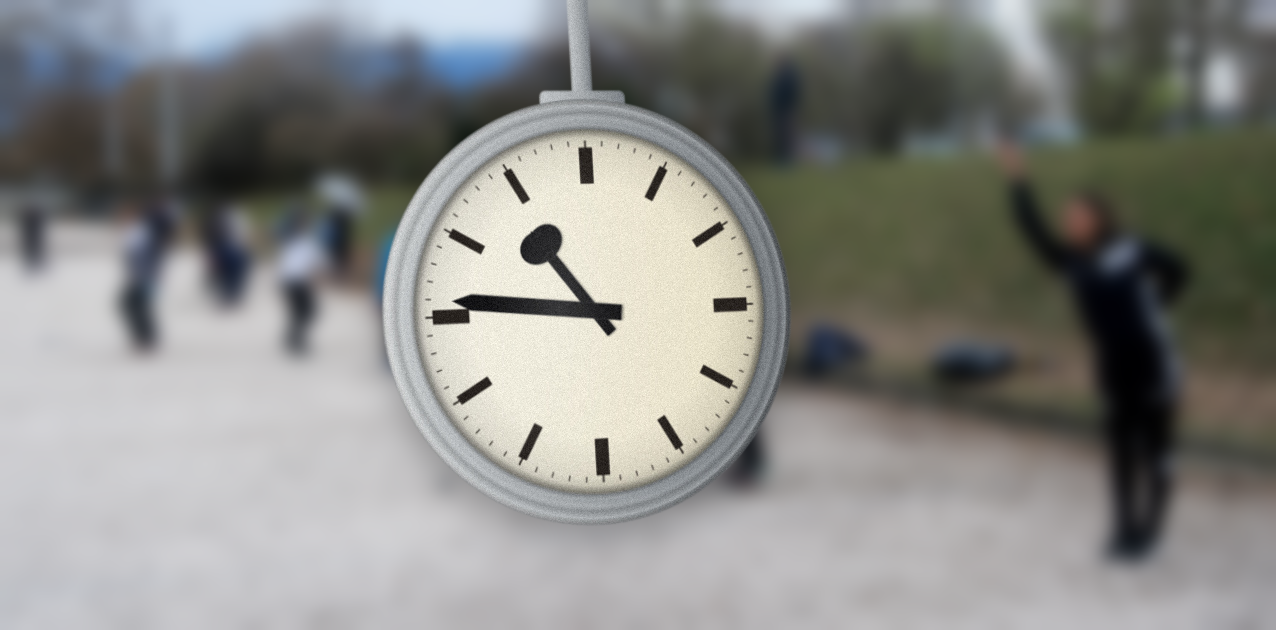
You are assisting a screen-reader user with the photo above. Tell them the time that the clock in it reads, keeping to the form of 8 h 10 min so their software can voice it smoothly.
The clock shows 10 h 46 min
